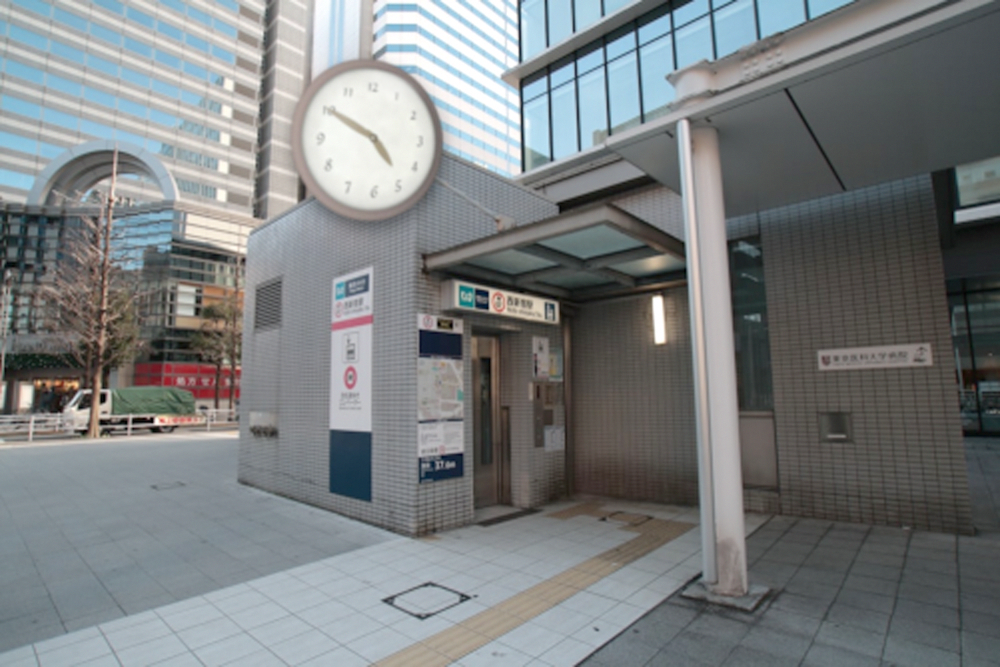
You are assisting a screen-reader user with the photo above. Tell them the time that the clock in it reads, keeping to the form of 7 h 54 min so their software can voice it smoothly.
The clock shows 4 h 50 min
